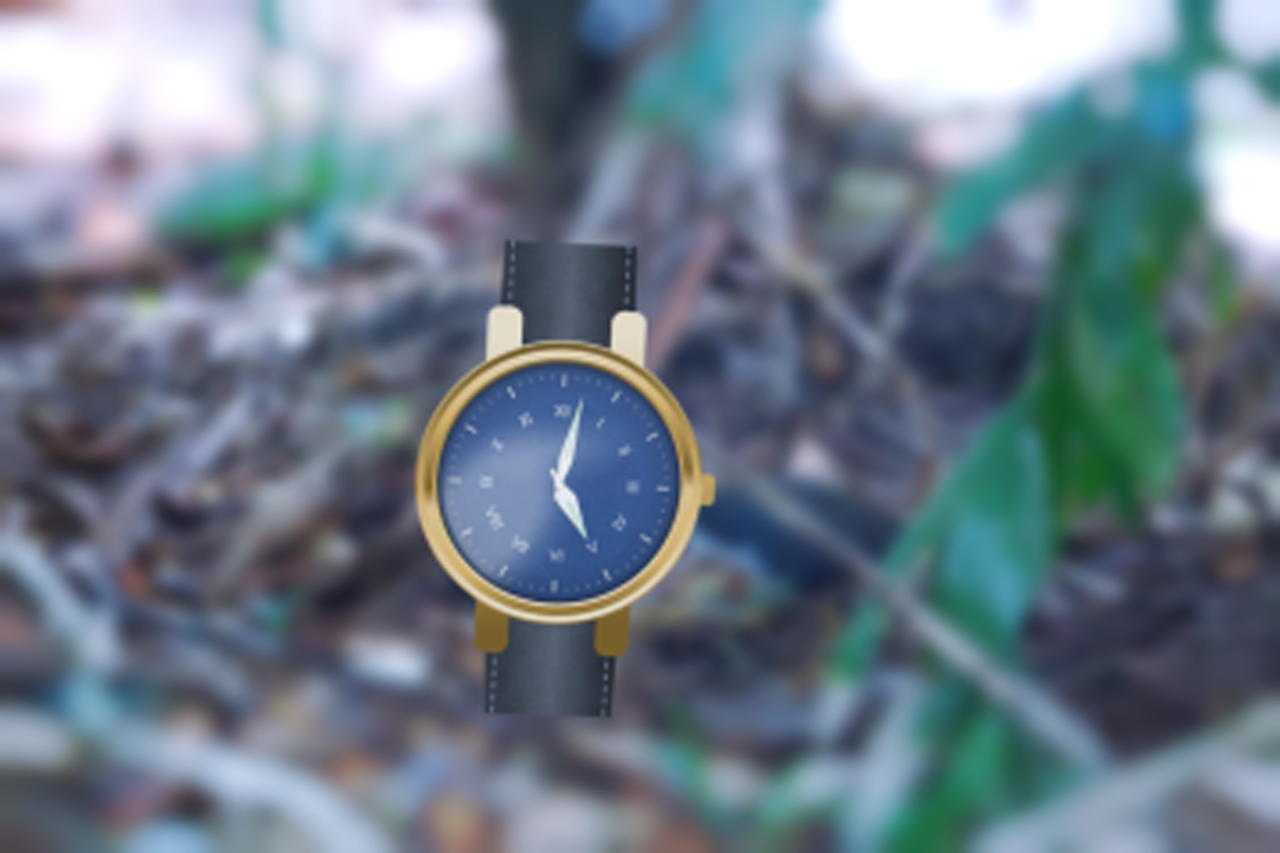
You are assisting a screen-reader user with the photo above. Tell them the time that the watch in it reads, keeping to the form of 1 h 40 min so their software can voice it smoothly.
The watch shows 5 h 02 min
